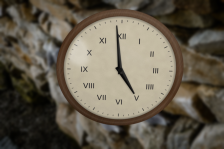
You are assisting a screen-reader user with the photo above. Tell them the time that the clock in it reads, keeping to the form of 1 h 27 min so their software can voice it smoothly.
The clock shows 4 h 59 min
